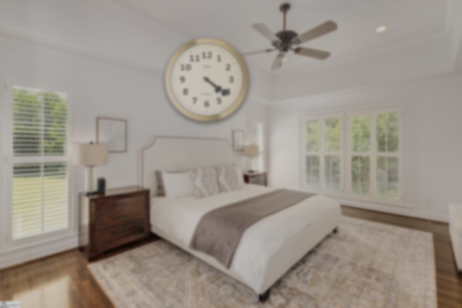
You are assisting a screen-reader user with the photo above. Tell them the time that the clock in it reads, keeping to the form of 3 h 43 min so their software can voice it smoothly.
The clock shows 4 h 21 min
